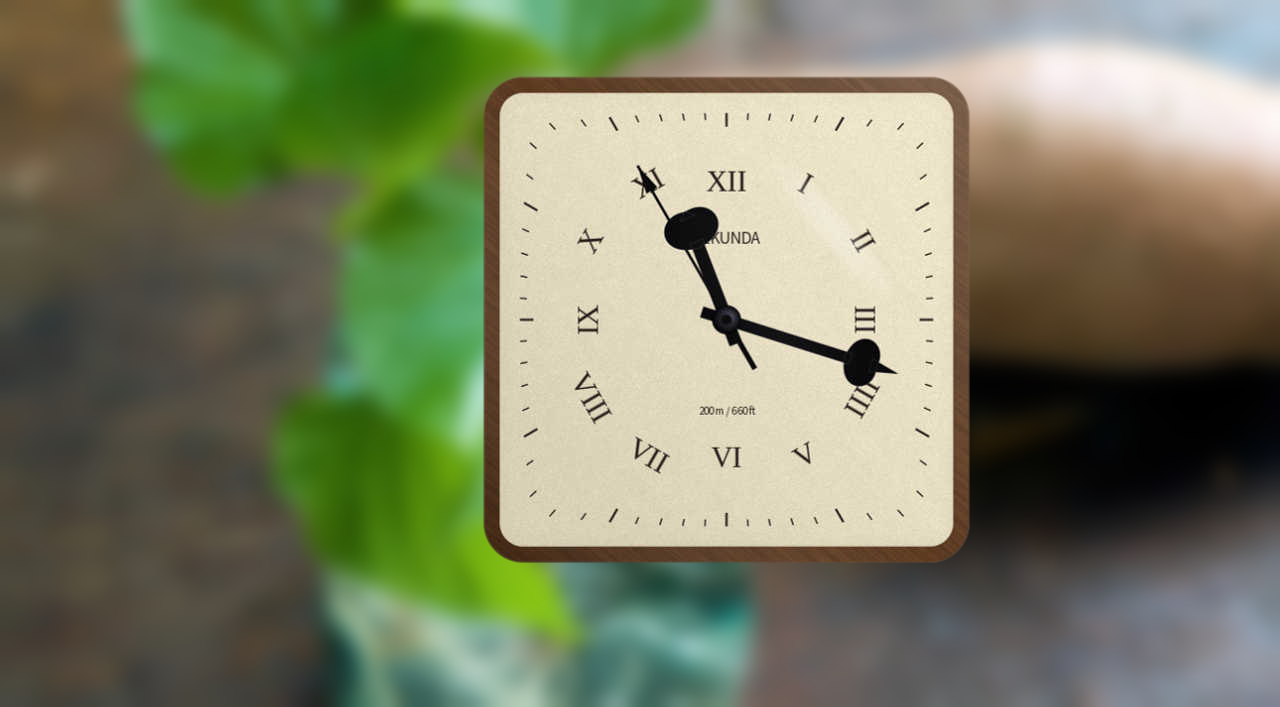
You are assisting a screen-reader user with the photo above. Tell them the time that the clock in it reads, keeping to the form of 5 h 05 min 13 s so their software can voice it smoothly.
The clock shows 11 h 17 min 55 s
